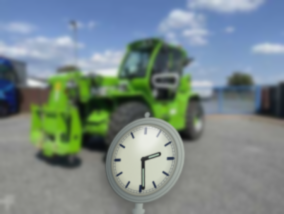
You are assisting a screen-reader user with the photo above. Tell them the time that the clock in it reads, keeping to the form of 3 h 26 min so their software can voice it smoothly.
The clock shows 2 h 29 min
